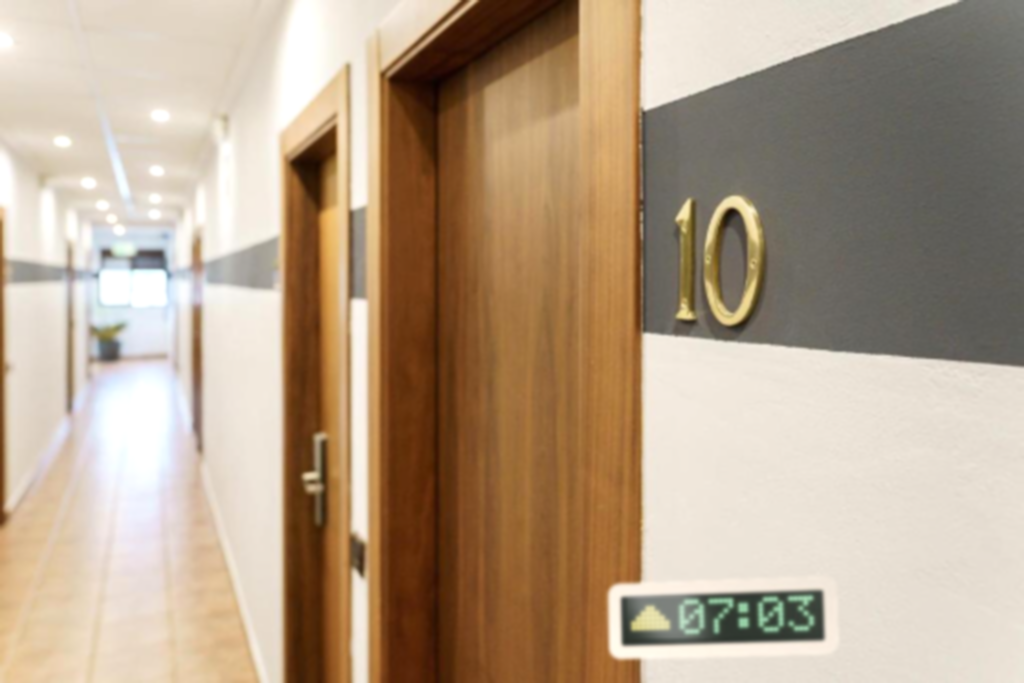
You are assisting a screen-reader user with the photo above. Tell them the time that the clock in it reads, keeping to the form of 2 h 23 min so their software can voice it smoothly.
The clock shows 7 h 03 min
